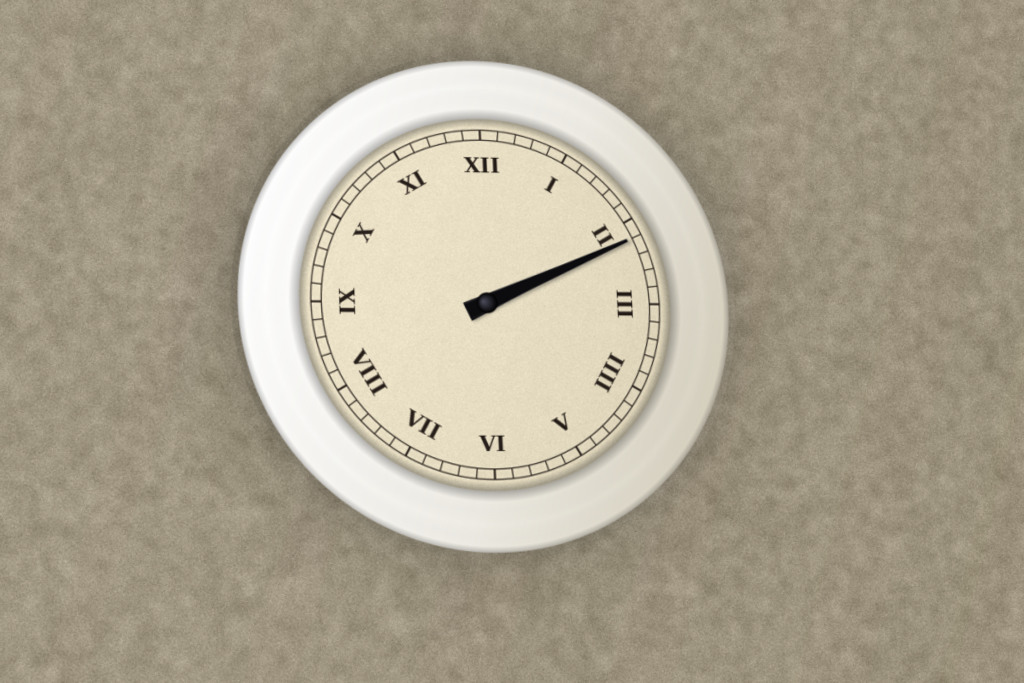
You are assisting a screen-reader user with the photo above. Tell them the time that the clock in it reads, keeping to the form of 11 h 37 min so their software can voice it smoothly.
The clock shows 2 h 11 min
